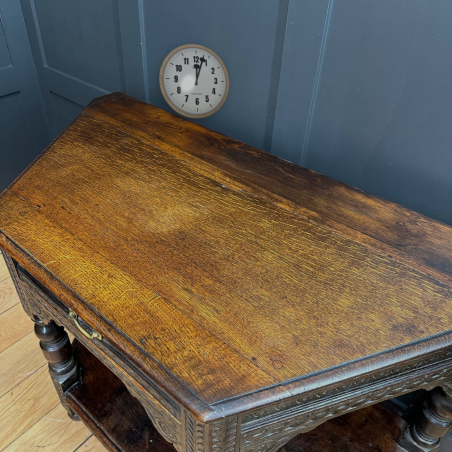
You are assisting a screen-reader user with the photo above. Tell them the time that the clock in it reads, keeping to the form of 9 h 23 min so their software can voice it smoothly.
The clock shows 12 h 03 min
